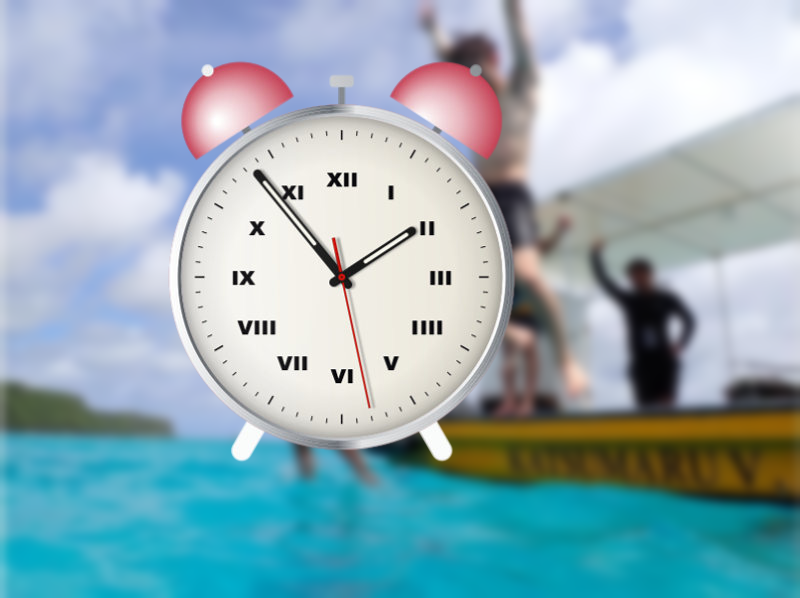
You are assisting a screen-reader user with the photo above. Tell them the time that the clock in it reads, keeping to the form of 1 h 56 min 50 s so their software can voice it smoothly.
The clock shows 1 h 53 min 28 s
